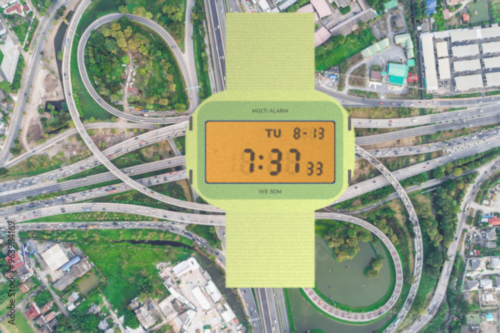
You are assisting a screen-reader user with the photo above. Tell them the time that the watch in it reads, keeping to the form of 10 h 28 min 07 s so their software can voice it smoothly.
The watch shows 7 h 37 min 33 s
